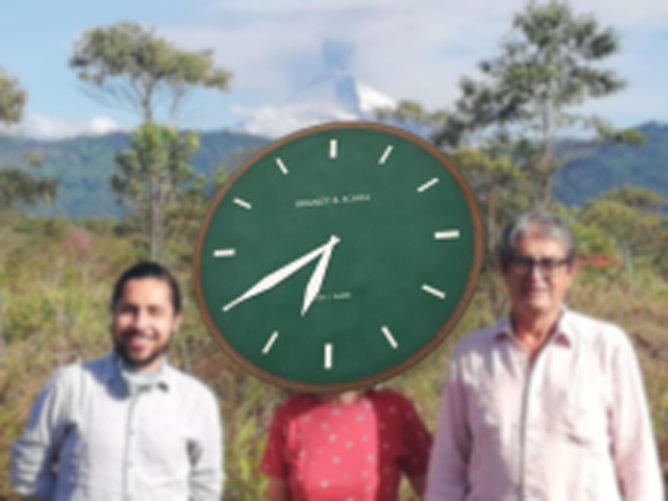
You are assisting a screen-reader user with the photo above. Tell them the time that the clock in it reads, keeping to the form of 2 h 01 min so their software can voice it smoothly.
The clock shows 6 h 40 min
